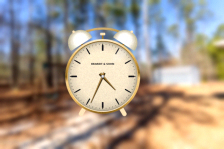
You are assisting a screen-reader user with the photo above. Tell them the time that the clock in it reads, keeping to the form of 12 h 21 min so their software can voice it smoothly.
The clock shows 4 h 34 min
